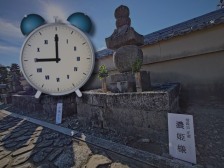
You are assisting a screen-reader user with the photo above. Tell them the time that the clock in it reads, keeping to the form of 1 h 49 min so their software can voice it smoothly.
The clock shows 9 h 00 min
